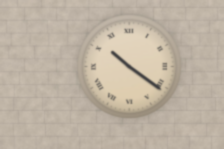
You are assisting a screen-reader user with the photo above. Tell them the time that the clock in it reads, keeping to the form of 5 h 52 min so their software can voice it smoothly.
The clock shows 10 h 21 min
